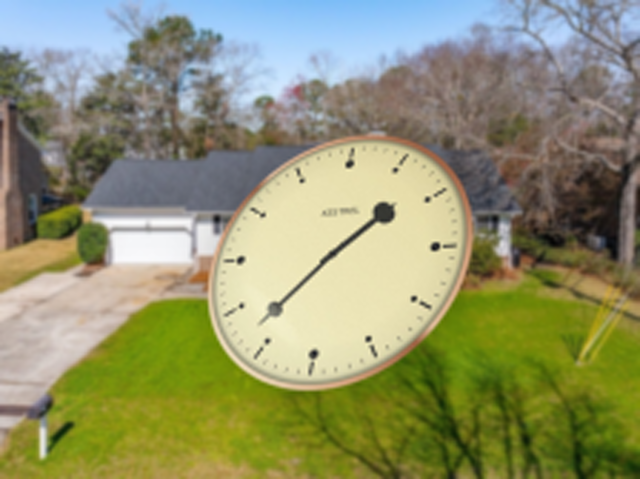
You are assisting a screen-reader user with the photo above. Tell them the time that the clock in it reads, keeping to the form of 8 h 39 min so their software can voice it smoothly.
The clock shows 1 h 37 min
